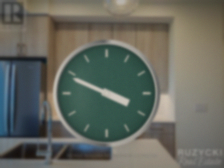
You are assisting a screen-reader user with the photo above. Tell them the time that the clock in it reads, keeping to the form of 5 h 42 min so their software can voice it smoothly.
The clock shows 3 h 49 min
